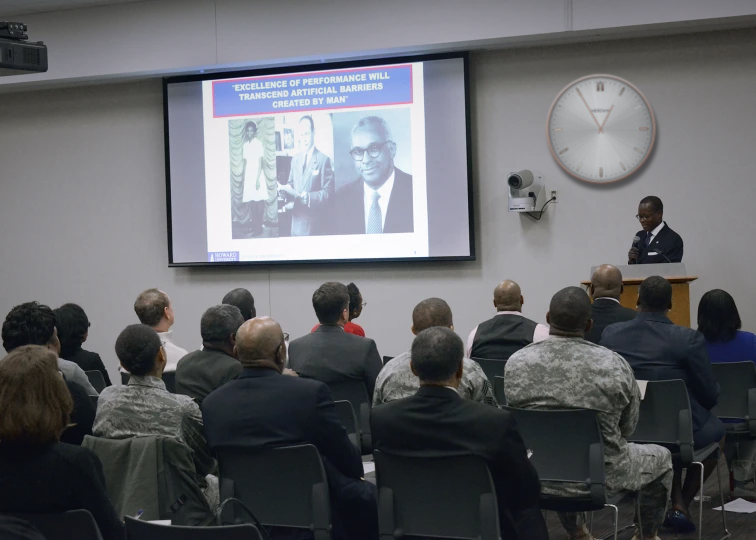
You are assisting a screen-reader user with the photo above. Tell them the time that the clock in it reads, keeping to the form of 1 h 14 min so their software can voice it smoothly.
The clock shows 12 h 55 min
